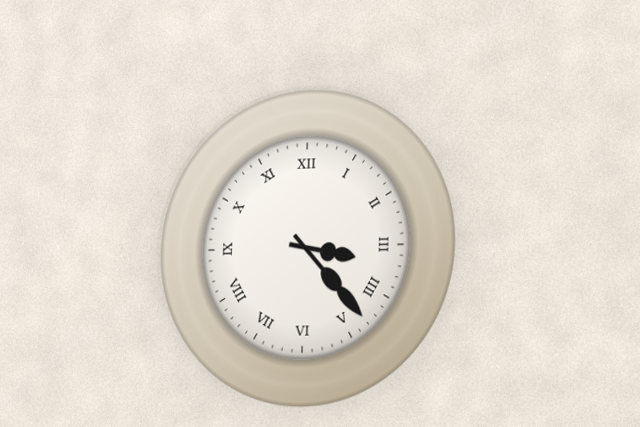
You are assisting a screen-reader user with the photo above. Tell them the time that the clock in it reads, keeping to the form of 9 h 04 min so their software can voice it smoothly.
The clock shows 3 h 23 min
